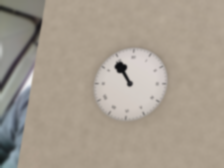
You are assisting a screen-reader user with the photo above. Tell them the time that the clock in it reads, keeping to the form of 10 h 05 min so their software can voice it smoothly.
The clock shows 10 h 54 min
